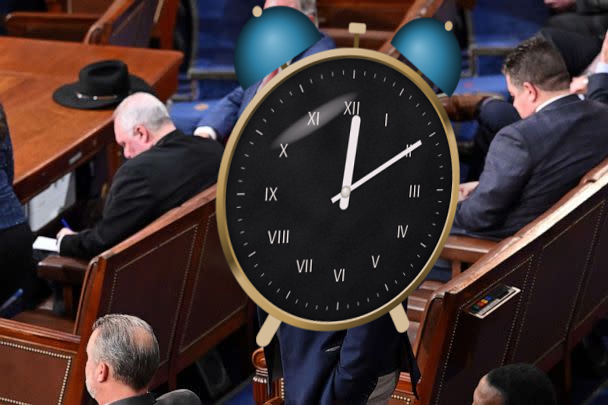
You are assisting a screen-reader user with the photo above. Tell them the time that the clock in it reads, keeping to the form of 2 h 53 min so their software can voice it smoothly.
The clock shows 12 h 10 min
